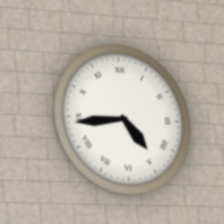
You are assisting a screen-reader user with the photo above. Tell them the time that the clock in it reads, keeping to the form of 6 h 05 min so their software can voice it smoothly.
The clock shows 4 h 44 min
